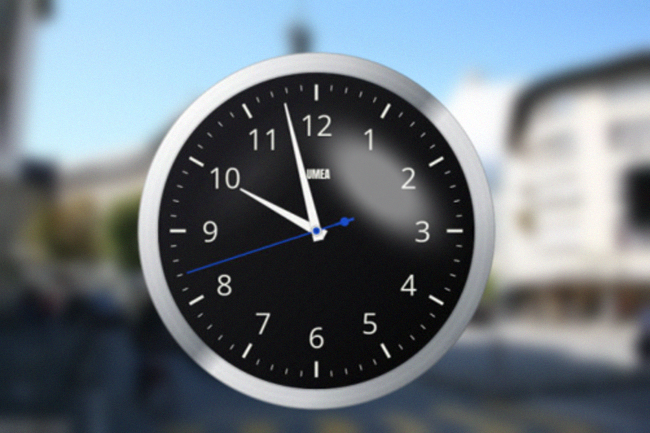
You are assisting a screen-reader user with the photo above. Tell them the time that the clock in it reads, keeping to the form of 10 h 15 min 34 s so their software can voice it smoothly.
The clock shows 9 h 57 min 42 s
